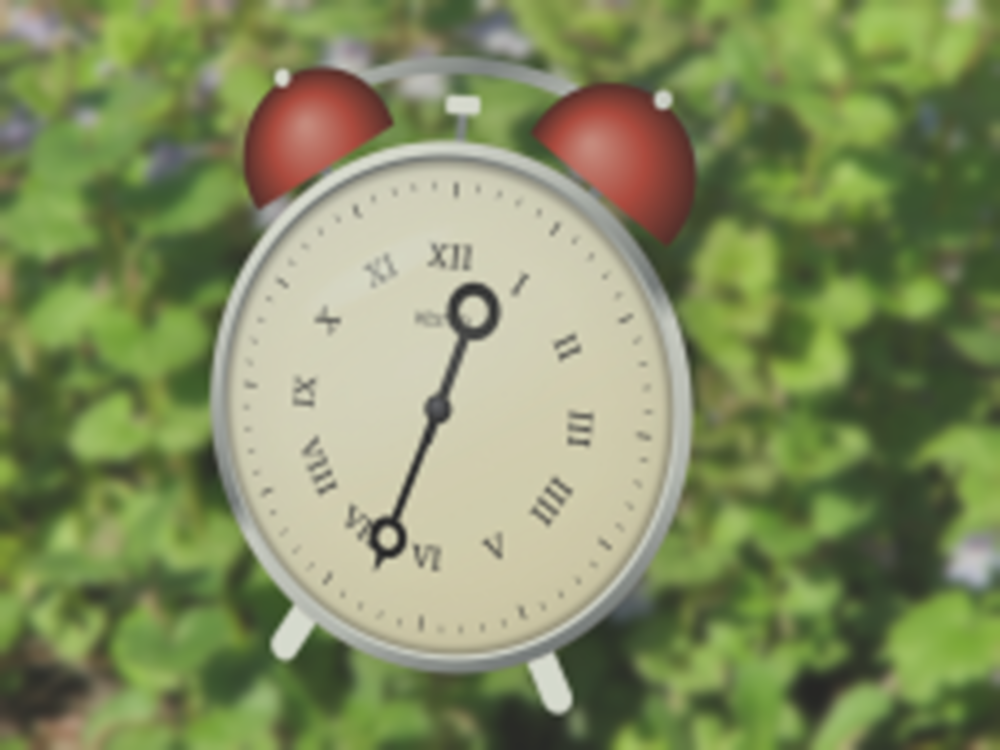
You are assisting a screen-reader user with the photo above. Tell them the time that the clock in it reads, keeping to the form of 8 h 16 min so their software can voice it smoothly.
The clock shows 12 h 33 min
